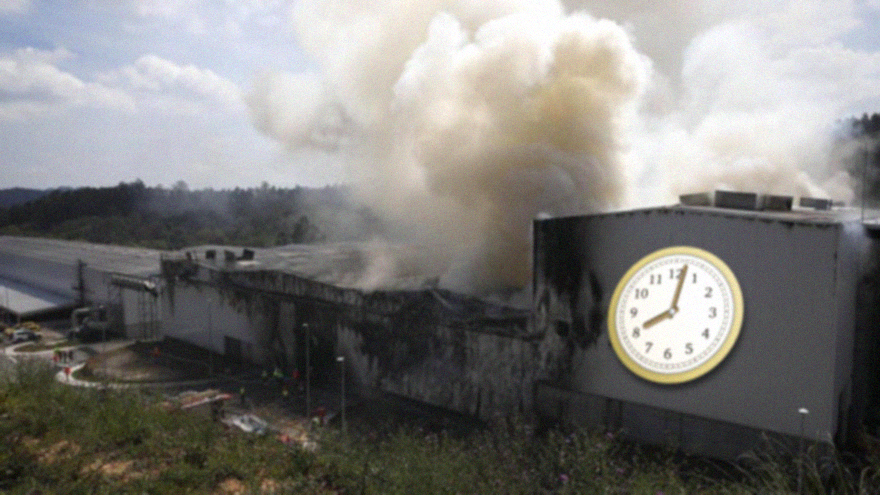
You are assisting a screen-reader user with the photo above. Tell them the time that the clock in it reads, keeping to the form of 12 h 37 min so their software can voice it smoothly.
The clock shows 8 h 02 min
